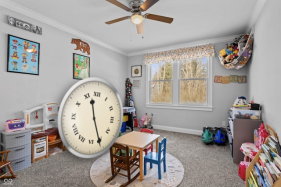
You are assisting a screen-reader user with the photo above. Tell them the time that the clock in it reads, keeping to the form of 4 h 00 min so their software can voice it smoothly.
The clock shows 11 h 26 min
